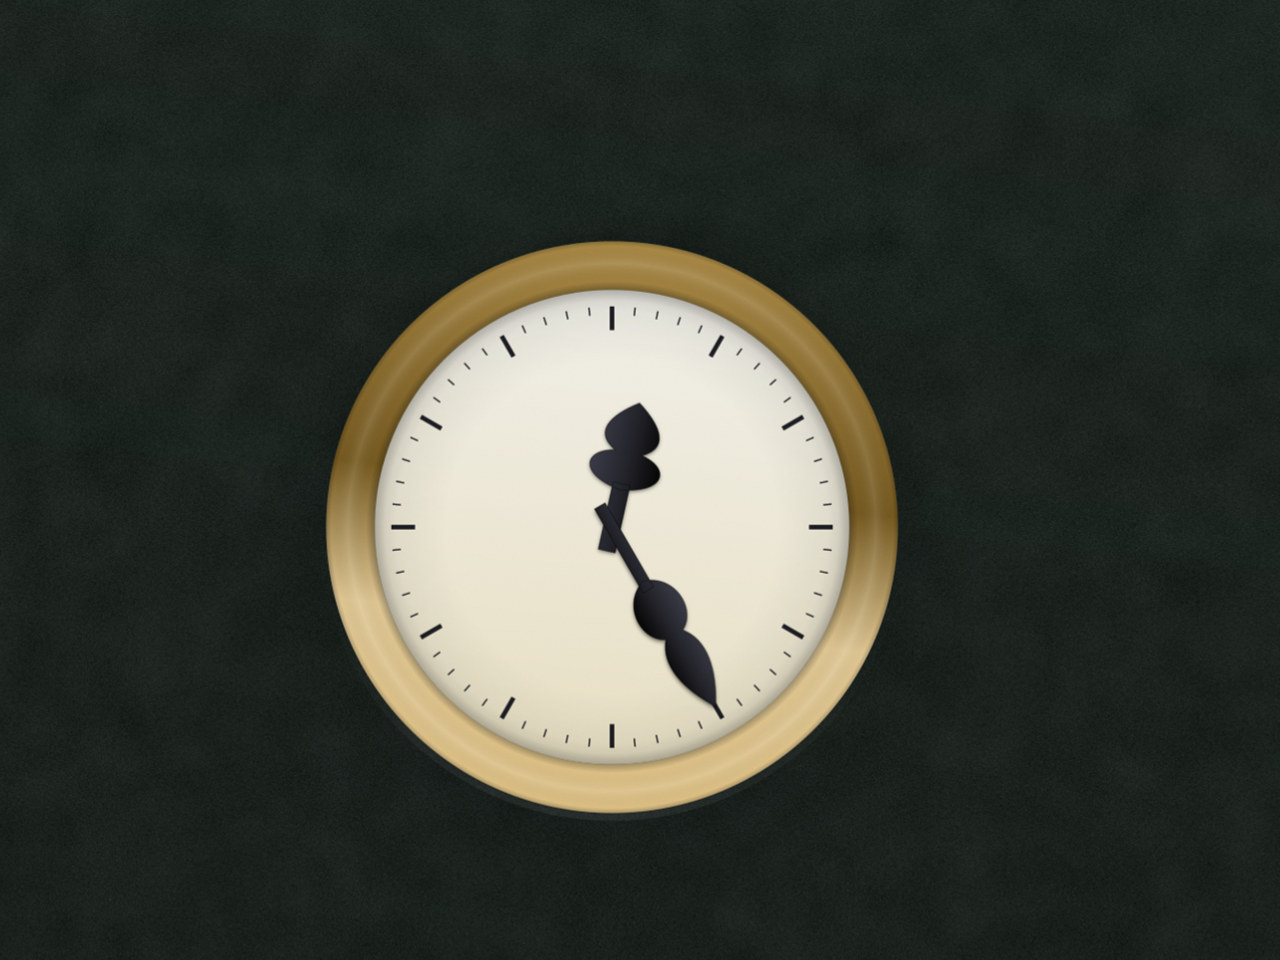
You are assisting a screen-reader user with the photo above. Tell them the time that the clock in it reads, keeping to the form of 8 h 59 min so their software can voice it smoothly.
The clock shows 12 h 25 min
